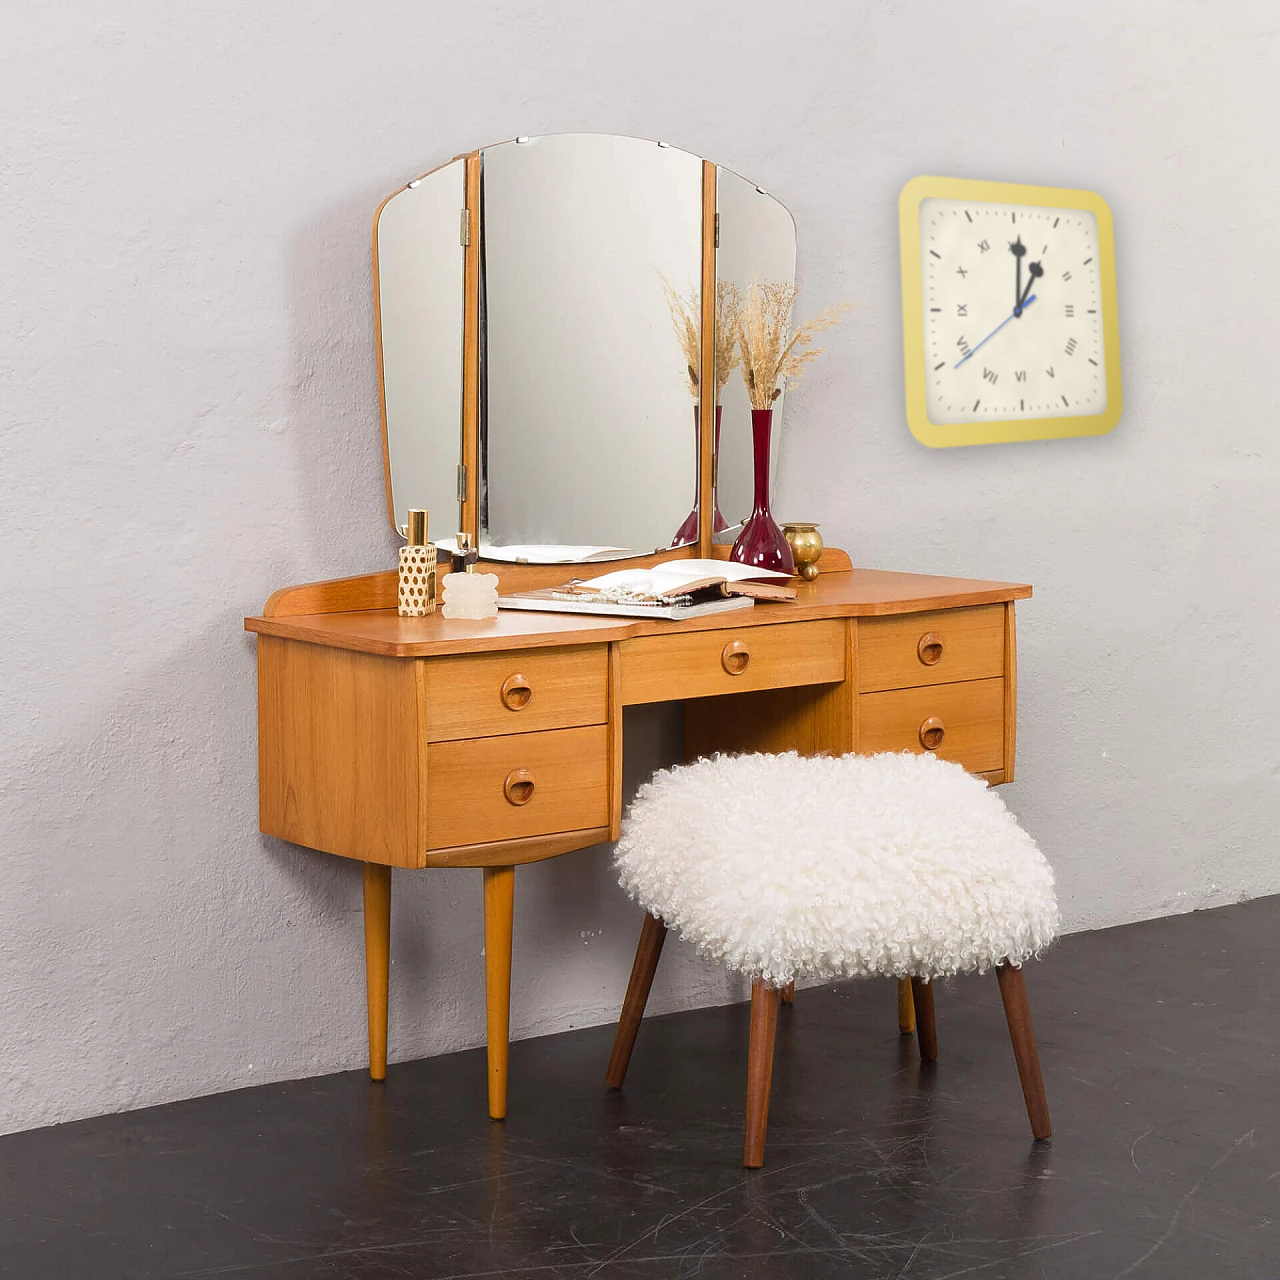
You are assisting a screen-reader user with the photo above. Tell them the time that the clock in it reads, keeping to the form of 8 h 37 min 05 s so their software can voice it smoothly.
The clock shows 1 h 00 min 39 s
